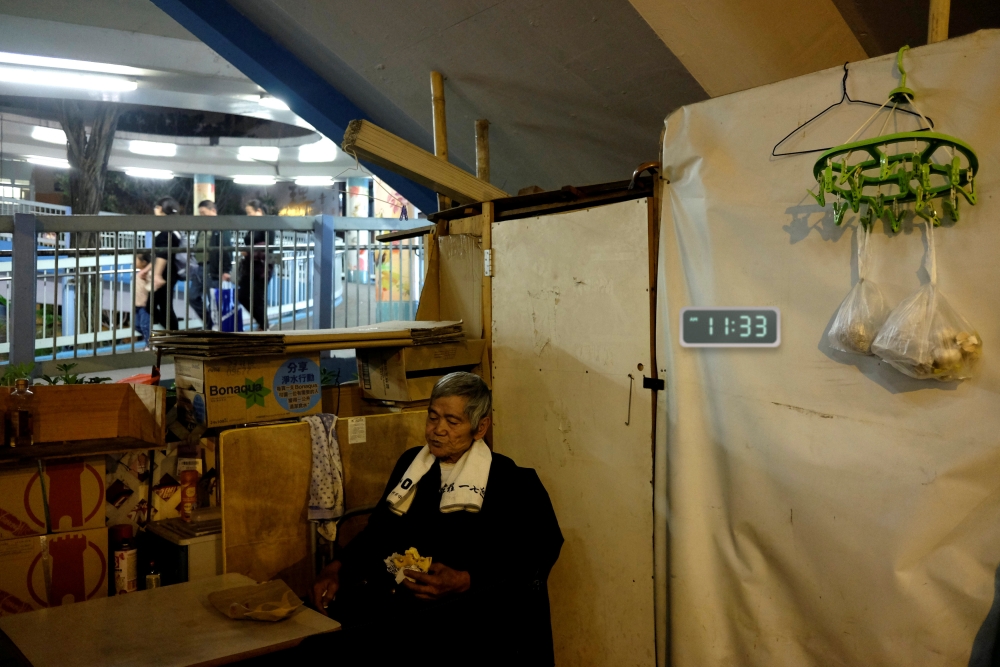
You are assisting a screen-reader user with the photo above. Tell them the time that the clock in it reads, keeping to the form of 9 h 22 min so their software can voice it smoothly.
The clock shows 11 h 33 min
